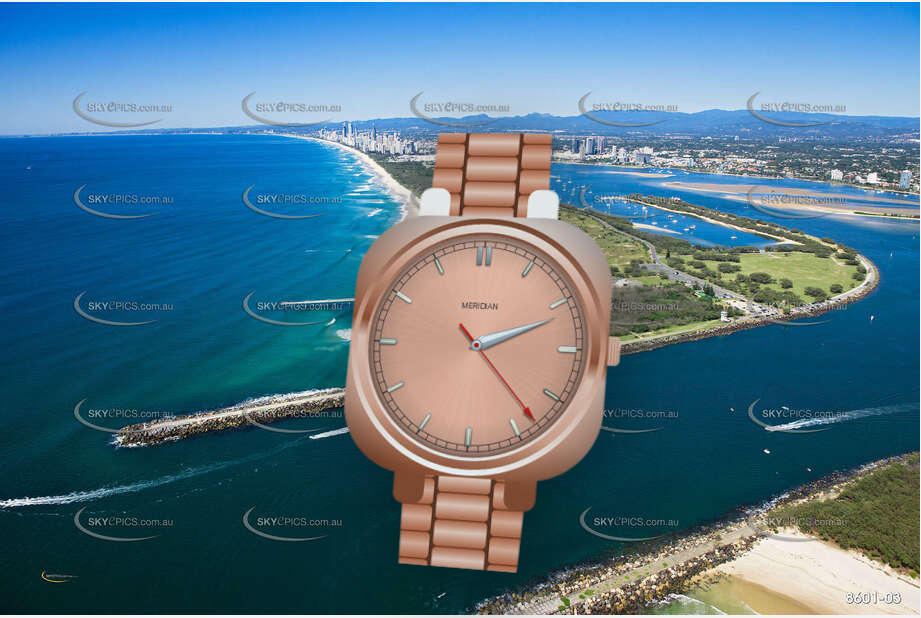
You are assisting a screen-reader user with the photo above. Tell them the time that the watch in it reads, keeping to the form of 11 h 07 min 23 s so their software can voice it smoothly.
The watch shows 2 h 11 min 23 s
